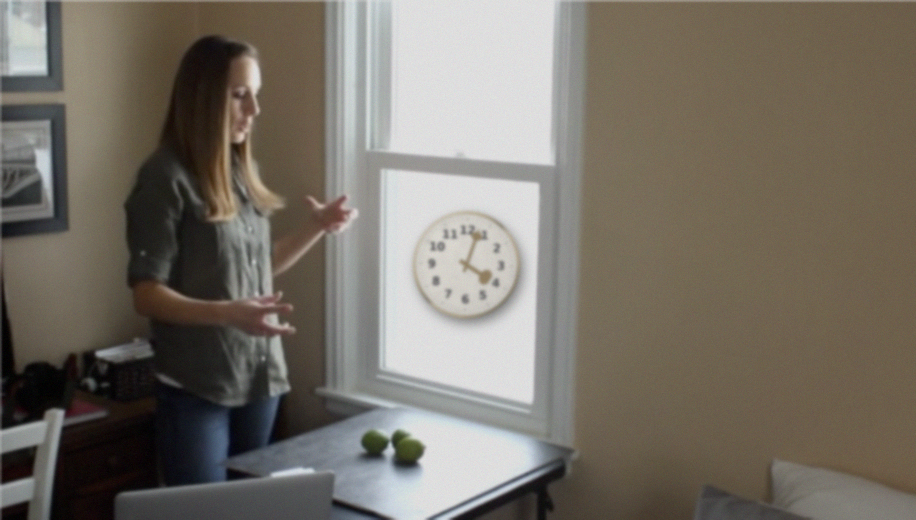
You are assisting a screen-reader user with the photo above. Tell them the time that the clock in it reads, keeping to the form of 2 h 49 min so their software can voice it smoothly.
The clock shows 4 h 03 min
